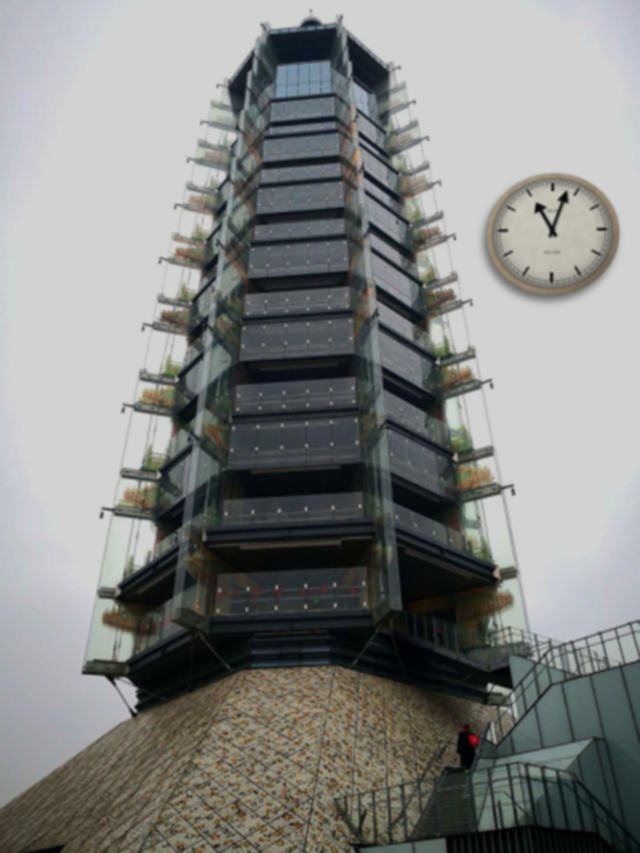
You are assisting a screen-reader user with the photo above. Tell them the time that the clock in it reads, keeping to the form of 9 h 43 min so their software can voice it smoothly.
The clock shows 11 h 03 min
